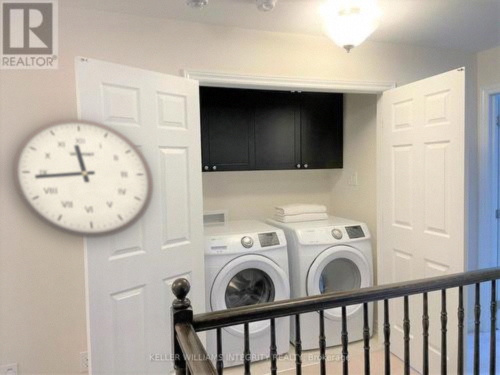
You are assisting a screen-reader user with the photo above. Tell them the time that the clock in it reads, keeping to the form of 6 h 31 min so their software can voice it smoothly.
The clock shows 11 h 44 min
